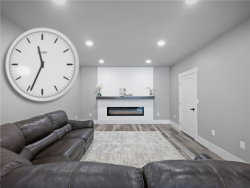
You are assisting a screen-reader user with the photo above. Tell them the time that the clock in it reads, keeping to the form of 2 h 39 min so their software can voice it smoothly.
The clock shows 11 h 34 min
